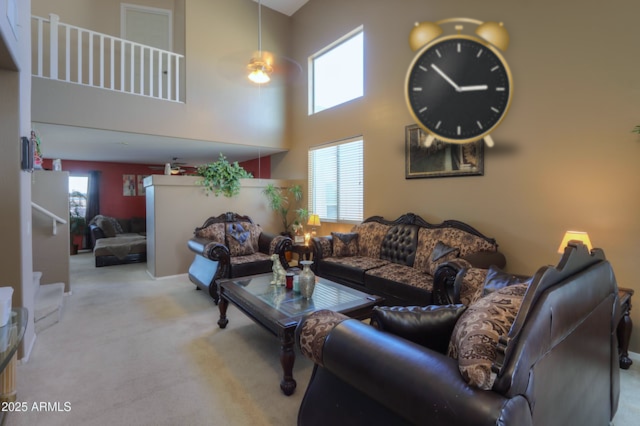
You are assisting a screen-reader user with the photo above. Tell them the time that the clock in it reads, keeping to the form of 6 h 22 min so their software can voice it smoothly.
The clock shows 2 h 52 min
